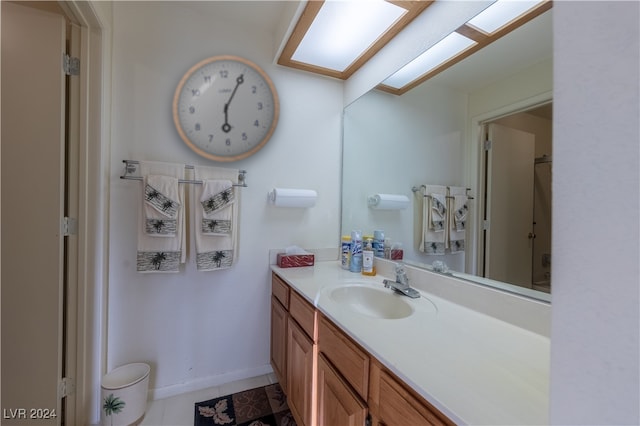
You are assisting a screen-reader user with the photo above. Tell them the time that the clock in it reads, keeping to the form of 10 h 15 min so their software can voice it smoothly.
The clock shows 6 h 05 min
